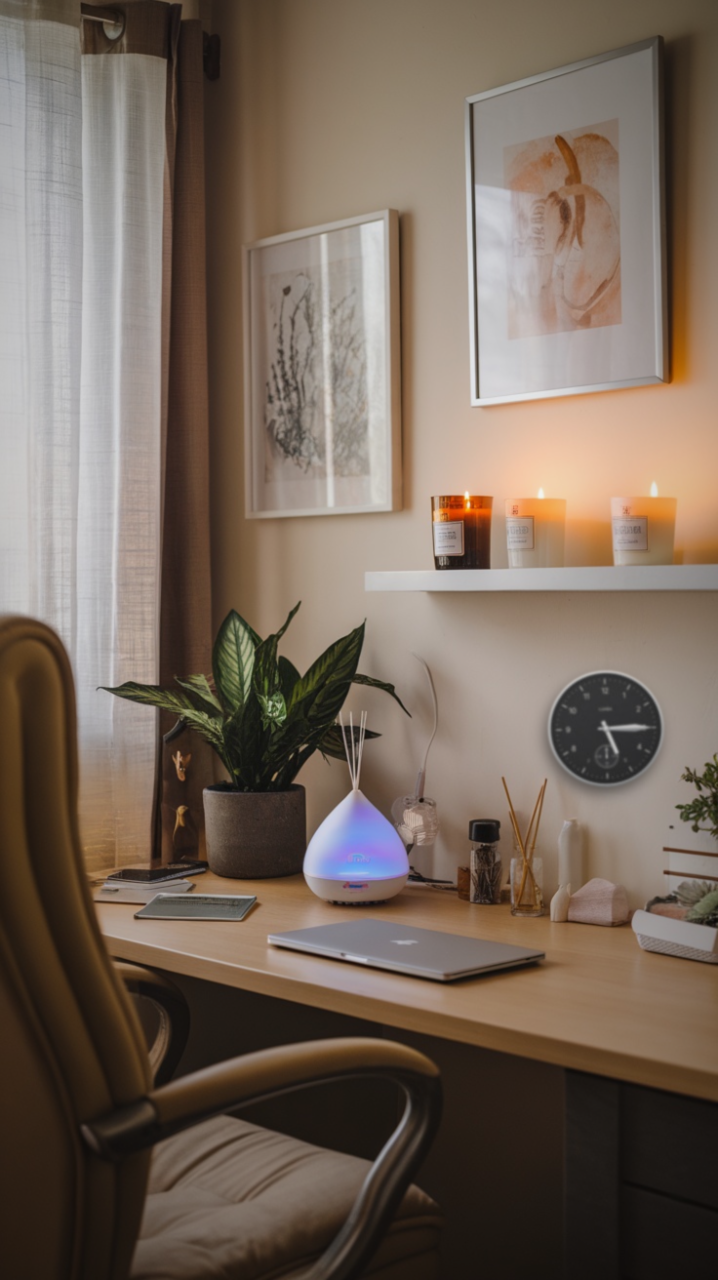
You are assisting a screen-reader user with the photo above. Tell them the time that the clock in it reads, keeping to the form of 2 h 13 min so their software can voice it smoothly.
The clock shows 5 h 15 min
